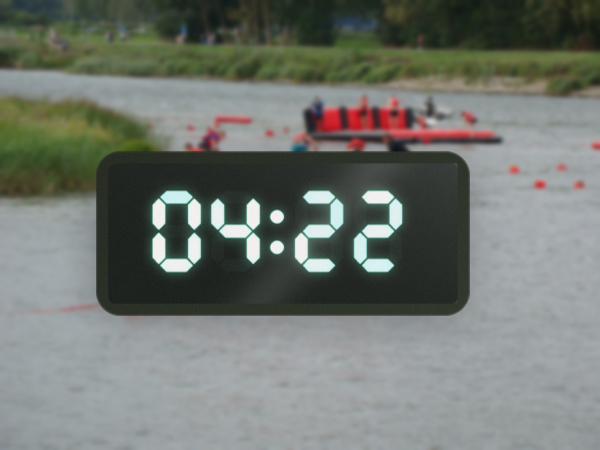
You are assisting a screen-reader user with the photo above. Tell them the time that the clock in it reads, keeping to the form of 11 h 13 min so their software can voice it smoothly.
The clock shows 4 h 22 min
